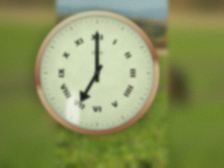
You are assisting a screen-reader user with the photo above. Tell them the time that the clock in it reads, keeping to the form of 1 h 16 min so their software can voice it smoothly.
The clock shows 7 h 00 min
